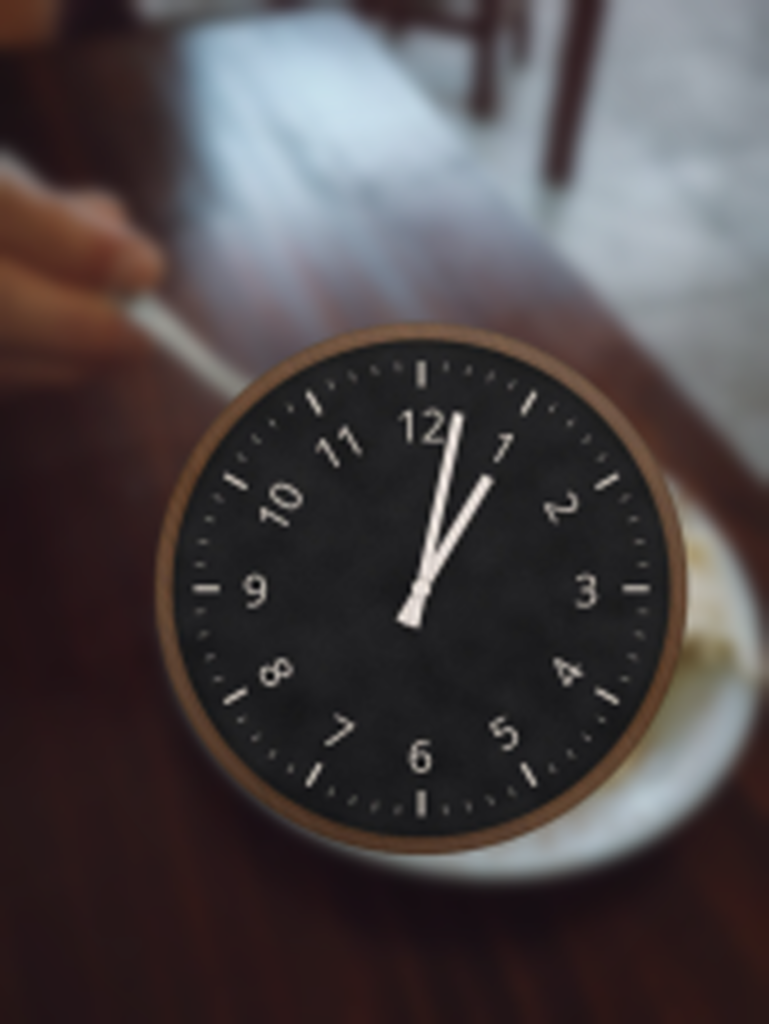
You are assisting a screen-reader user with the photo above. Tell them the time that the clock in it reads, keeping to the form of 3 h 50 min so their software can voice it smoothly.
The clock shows 1 h 02 min
